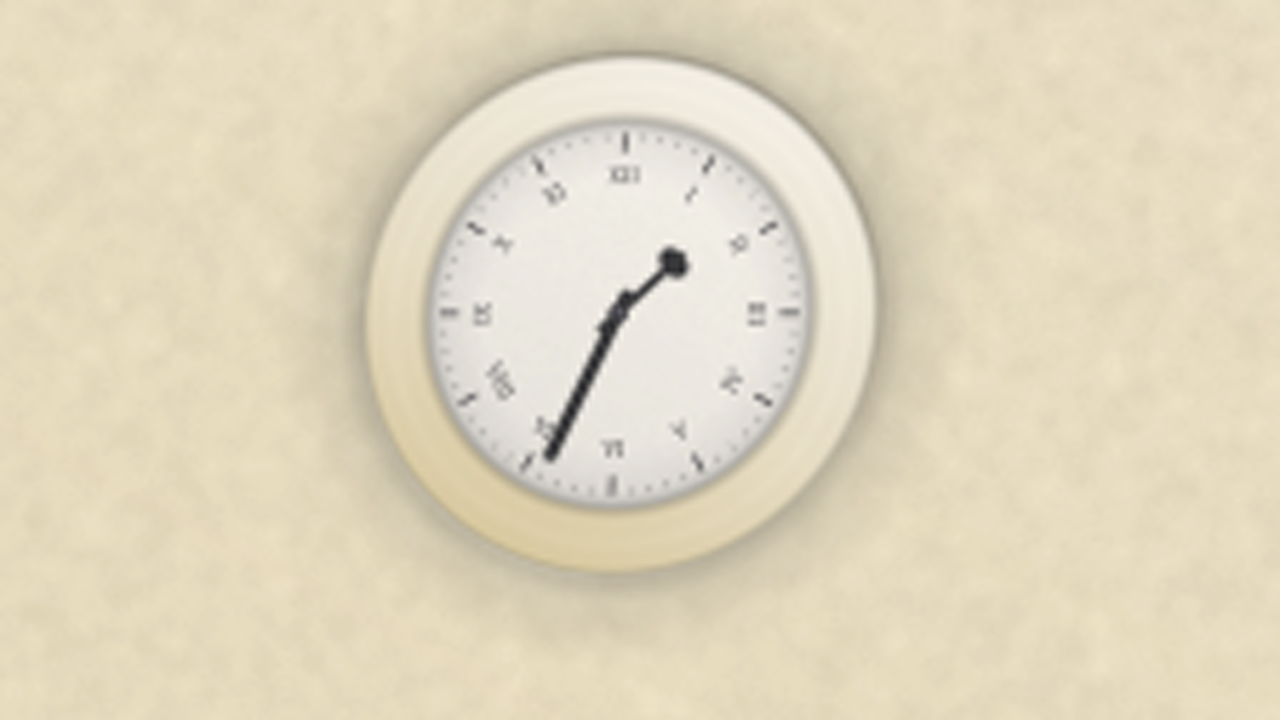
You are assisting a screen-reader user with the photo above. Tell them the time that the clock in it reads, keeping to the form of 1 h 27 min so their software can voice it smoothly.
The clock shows 1 h 34 min
